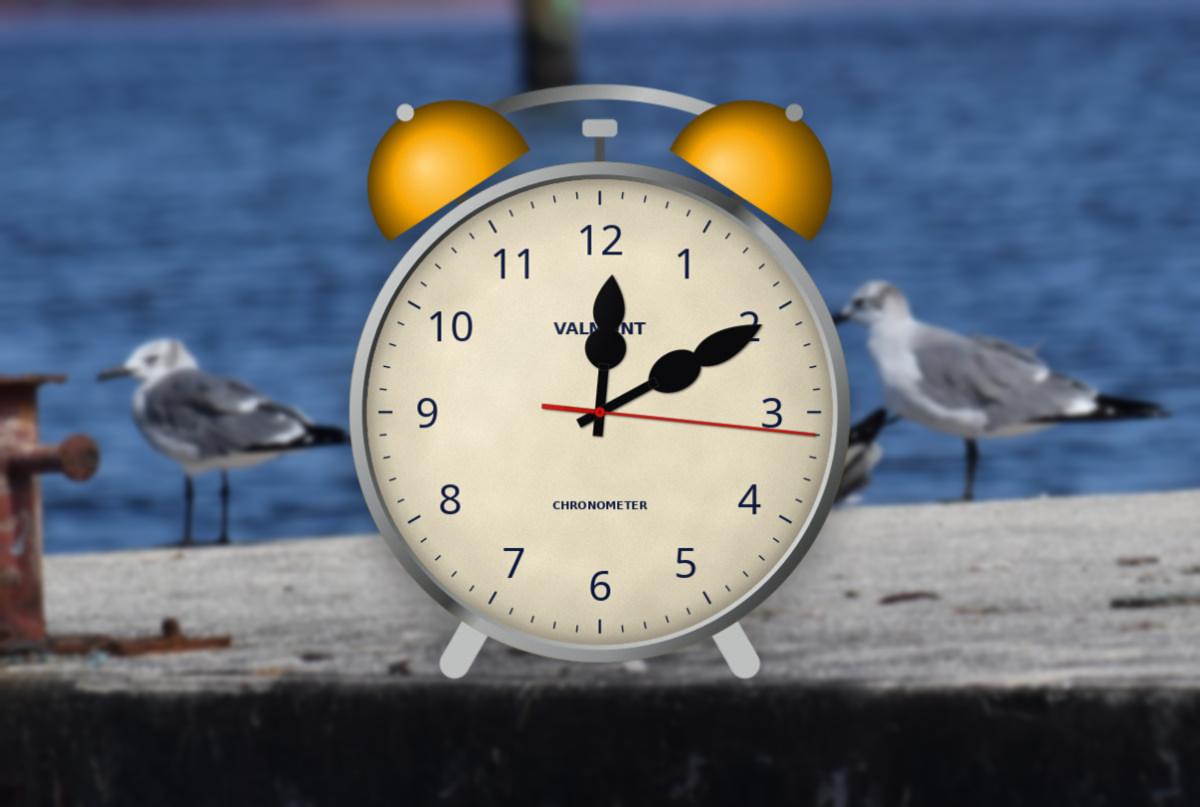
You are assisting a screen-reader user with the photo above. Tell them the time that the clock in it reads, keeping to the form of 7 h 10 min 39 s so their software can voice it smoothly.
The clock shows 12 h 10 min 16 s
